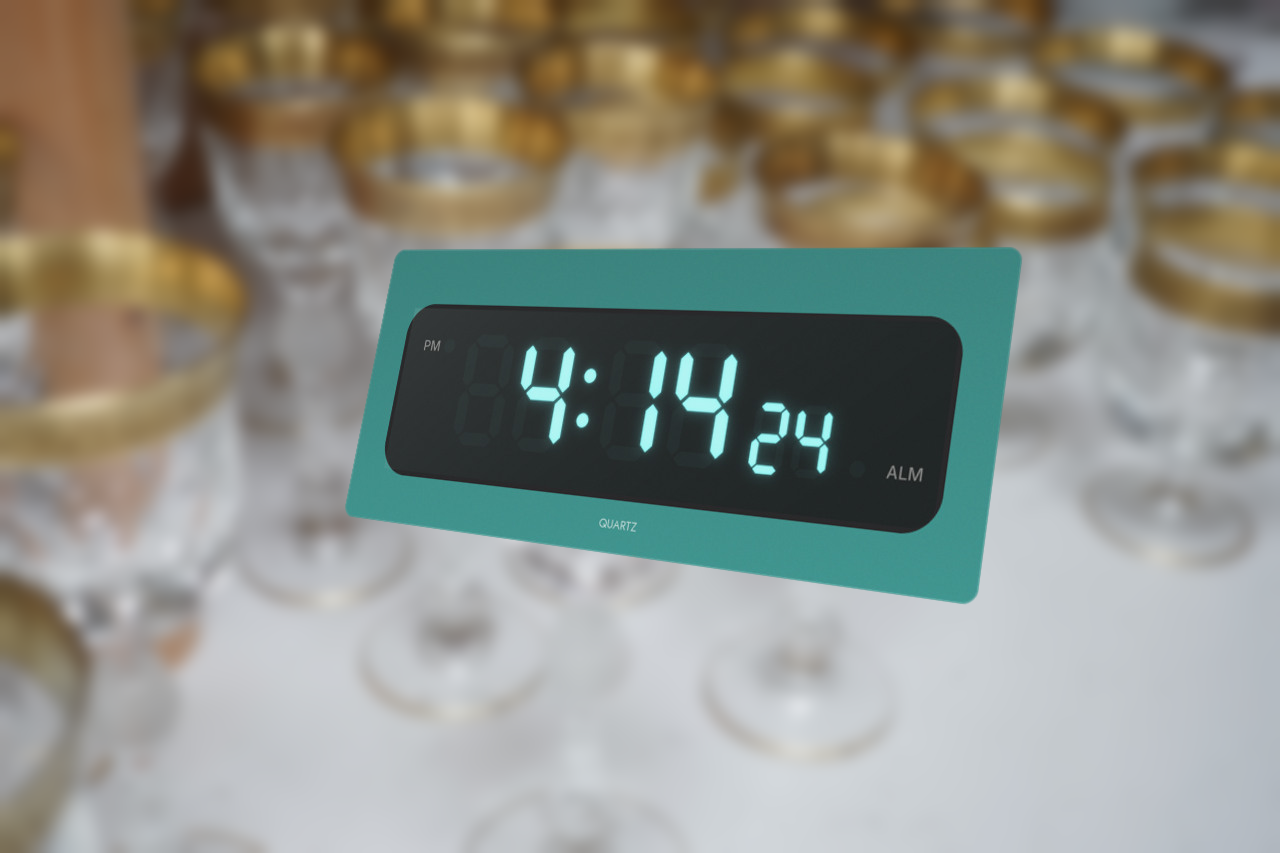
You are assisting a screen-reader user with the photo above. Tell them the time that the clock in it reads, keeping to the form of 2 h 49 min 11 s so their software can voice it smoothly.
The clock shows 4 h 14 min 24 s
